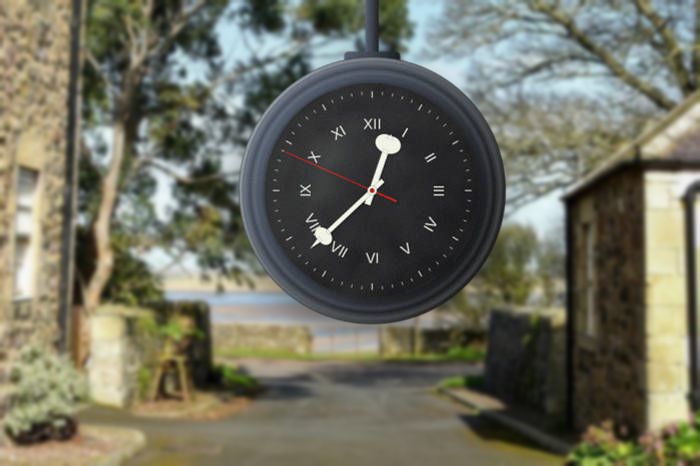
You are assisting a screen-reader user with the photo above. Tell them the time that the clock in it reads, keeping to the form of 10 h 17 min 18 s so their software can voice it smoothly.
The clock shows 12 h 37 min 49 s
